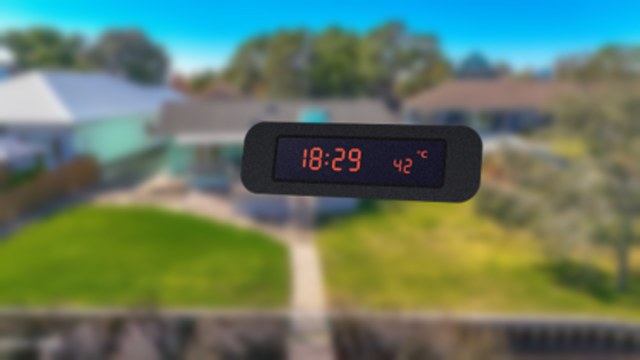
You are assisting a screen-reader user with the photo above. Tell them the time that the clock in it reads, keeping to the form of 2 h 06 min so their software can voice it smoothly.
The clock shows 18 h 29 min
